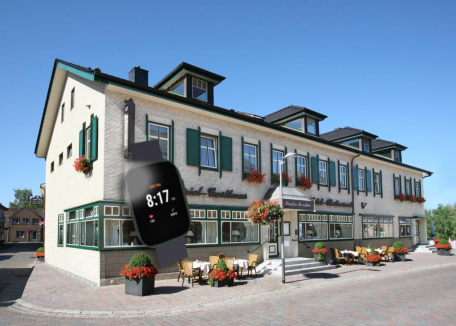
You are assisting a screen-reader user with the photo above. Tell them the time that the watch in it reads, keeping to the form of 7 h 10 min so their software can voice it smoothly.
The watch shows 8 h 17 min
